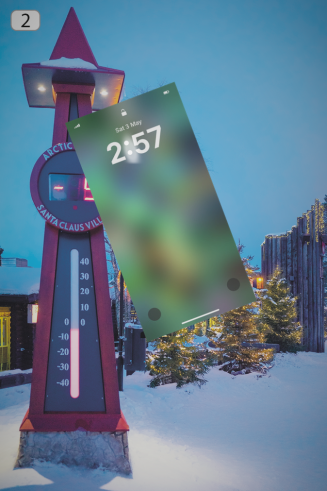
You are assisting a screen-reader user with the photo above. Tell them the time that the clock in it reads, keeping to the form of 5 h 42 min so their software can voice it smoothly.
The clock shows 2 h 57 min
